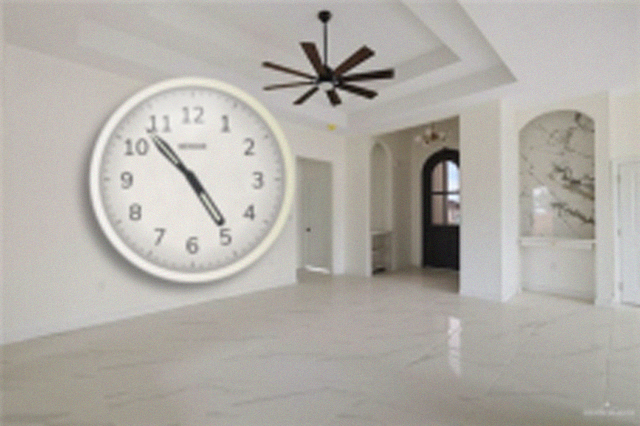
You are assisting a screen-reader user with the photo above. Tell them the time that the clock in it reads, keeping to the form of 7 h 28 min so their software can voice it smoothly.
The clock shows 4 h 53 min
